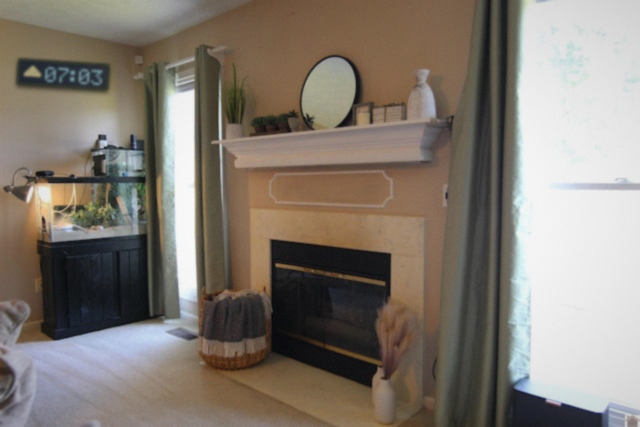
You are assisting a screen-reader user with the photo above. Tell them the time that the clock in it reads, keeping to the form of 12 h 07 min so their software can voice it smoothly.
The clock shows 7 h 03 min
